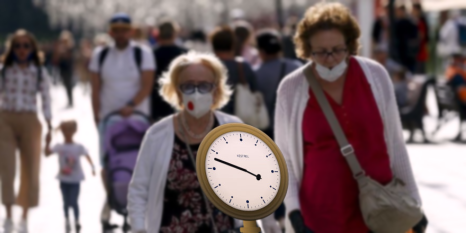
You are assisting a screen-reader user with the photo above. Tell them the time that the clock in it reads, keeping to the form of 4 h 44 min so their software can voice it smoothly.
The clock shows 3 h 48 min
